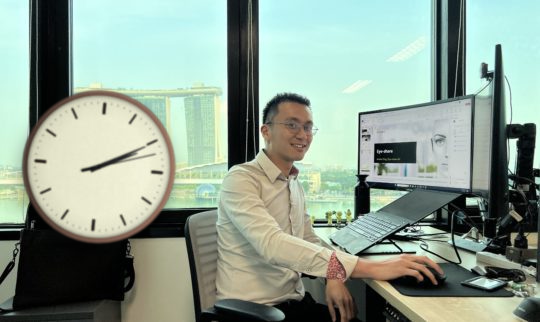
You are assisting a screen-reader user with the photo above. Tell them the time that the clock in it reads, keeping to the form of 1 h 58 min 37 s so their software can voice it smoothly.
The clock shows 2 h 10 min 12 s
